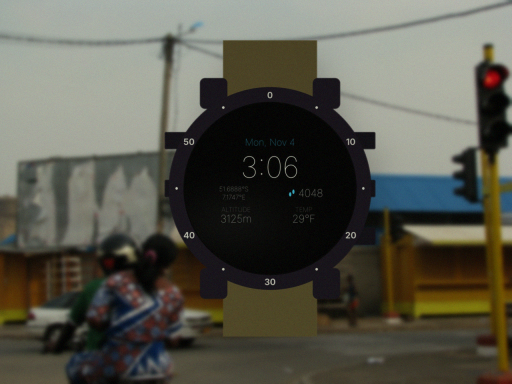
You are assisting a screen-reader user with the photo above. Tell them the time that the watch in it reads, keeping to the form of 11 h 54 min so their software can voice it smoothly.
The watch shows 3 h 06 min
